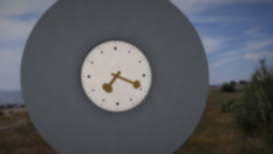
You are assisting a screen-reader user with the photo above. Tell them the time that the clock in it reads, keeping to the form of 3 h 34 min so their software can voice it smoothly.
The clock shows 7 h 19 min
